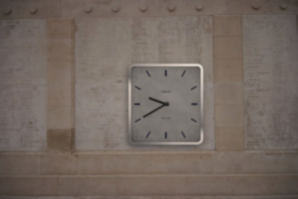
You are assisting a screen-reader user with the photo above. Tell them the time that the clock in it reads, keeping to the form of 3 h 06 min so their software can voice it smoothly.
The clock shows 9 h 40 min
